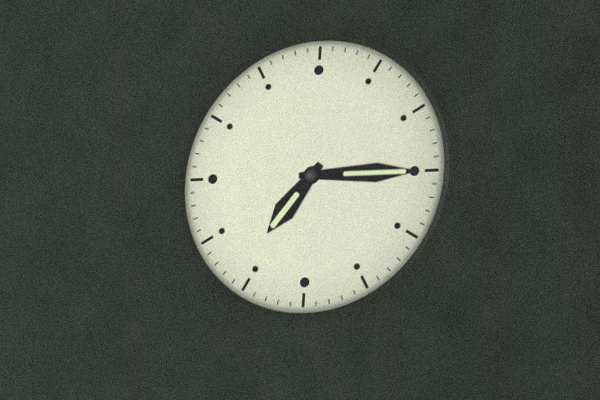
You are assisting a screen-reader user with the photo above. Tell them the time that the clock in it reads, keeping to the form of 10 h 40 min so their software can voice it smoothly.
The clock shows 7 h 15 min
